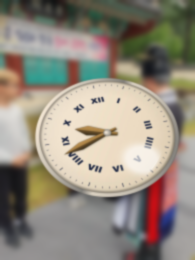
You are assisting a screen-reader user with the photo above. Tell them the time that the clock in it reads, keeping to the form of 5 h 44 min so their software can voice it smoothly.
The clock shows 9 h 42 min
